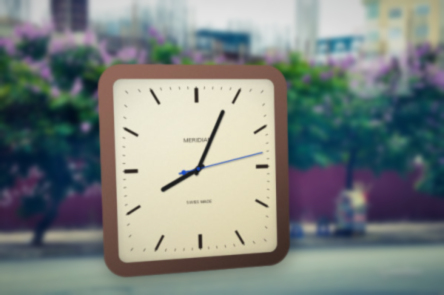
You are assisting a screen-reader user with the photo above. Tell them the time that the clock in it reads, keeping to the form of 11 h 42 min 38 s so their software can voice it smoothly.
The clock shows 8 h 04 min 13 s
